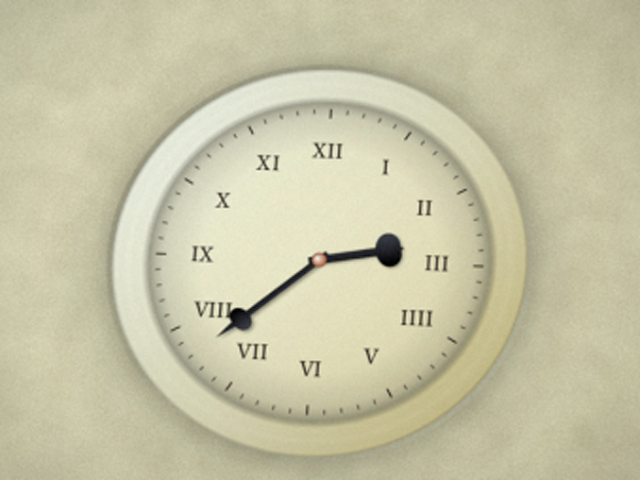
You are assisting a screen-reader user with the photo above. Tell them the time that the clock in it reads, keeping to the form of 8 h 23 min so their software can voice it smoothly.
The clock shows 2 h 38 min
